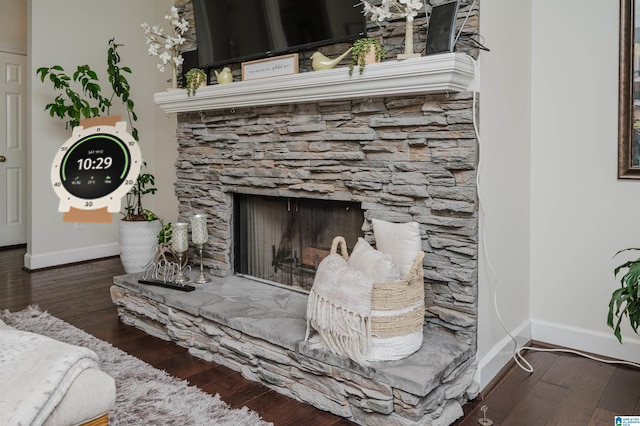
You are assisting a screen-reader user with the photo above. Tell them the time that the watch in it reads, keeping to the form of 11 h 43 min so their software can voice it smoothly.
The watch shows 10 h 29 min
